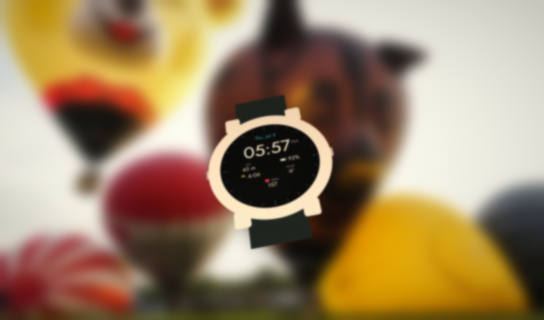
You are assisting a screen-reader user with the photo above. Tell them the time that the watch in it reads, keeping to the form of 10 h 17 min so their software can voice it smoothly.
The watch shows 5 h 57 min
